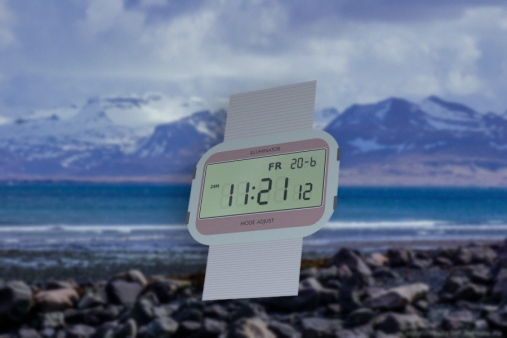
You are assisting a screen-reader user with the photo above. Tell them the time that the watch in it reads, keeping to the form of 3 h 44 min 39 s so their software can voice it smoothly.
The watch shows 11 h 21 min 12 s
